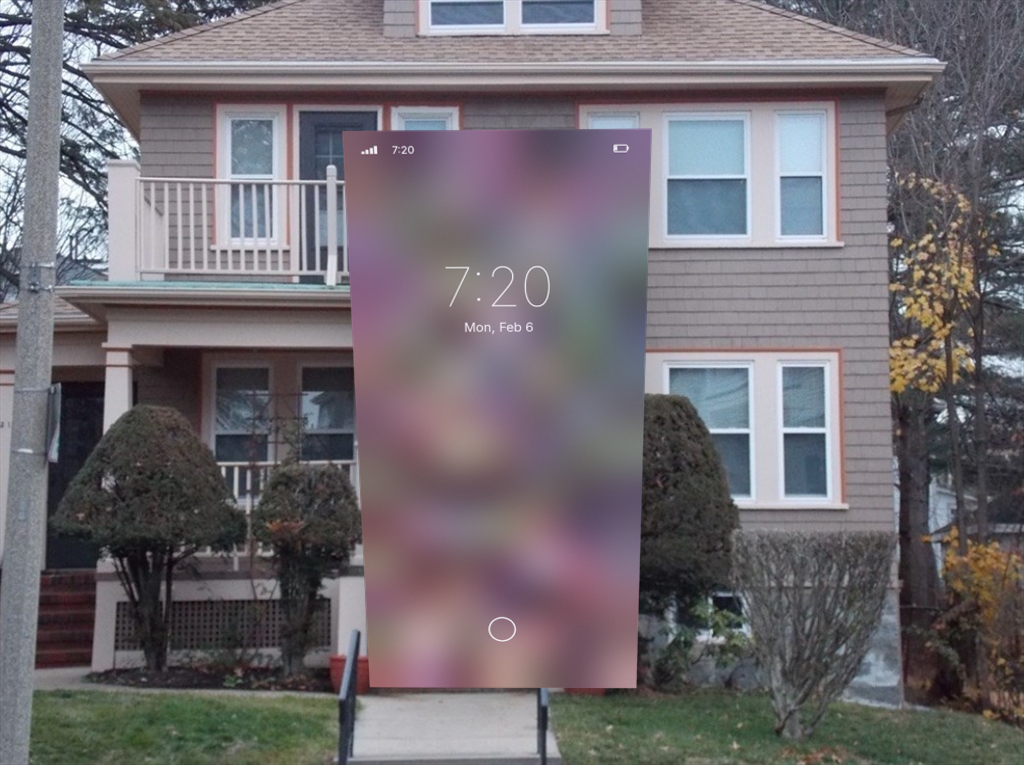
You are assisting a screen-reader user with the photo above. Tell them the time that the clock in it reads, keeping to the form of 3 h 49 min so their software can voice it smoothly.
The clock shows 7 h 20 min
